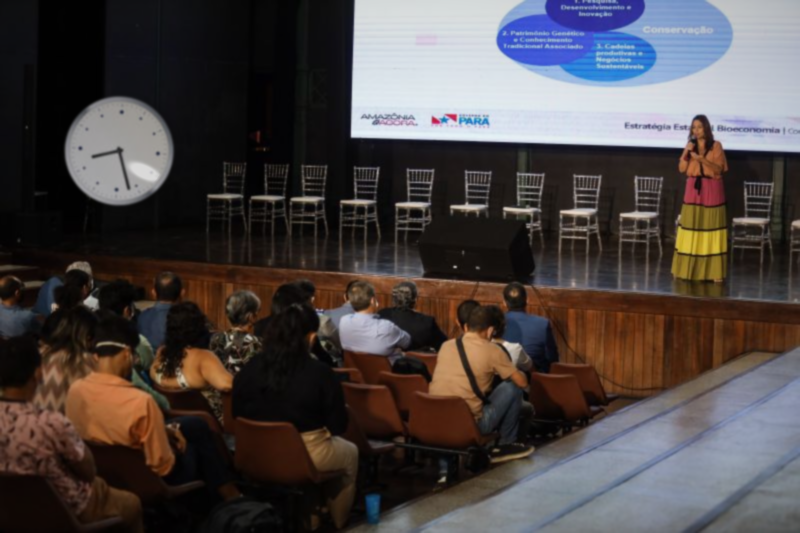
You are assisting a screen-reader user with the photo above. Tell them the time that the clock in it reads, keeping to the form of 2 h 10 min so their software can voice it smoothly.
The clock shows 8 h 27 min
